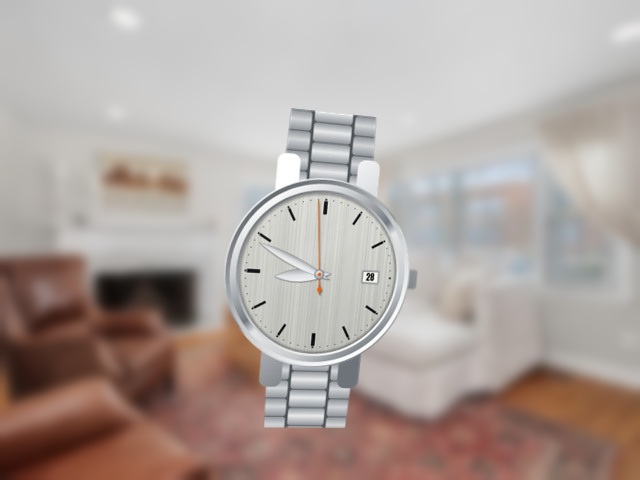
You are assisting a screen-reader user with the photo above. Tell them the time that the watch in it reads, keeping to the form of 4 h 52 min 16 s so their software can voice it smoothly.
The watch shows 8 h 48 min 59 s
